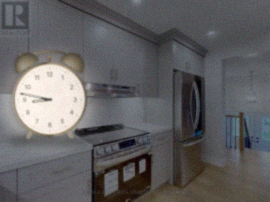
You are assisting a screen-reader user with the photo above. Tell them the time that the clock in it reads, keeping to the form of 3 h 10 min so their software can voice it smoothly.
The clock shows 8 h 47 min
